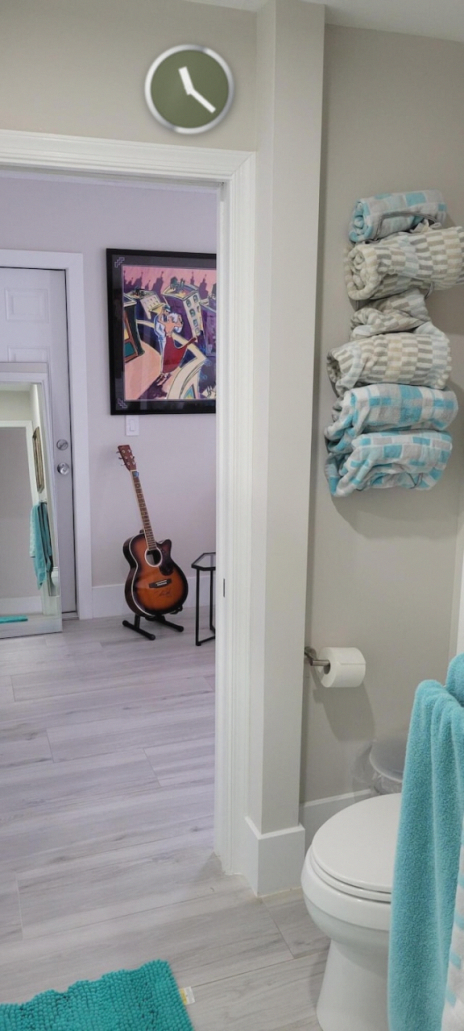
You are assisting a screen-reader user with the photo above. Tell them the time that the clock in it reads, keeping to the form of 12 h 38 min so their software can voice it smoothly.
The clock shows 11 h 22 min
